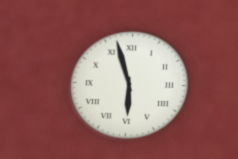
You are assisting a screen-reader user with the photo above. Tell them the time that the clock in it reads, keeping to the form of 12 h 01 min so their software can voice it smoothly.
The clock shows 5 h 57 min
